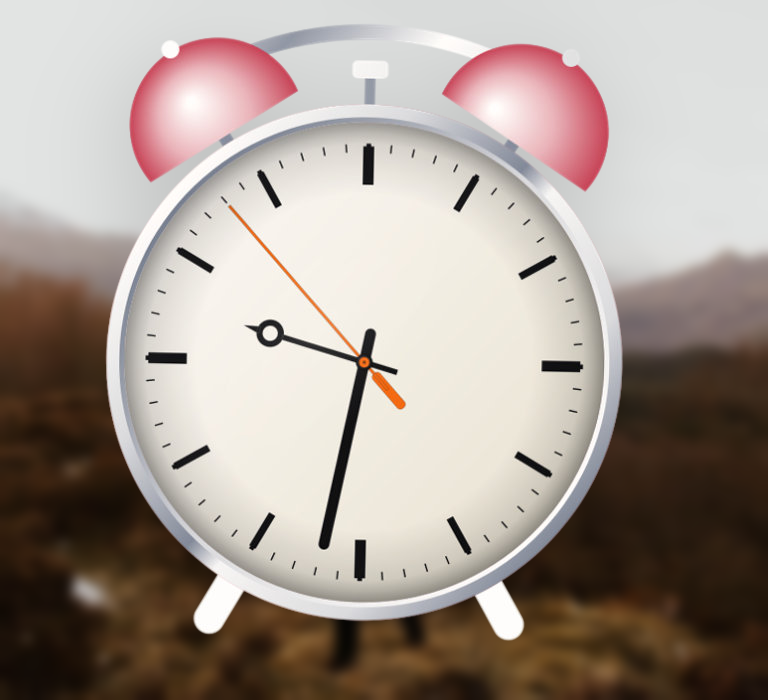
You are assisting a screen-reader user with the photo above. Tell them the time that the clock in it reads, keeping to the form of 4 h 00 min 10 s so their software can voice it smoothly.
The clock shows 9 h 31 min 53 s
